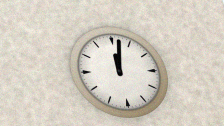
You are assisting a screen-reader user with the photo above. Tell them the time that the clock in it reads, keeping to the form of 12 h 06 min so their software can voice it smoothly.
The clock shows 12 h 02 min
